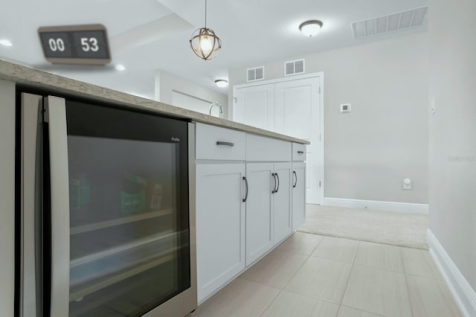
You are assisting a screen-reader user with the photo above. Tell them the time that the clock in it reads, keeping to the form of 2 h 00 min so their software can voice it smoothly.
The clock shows 0 h 53 min
